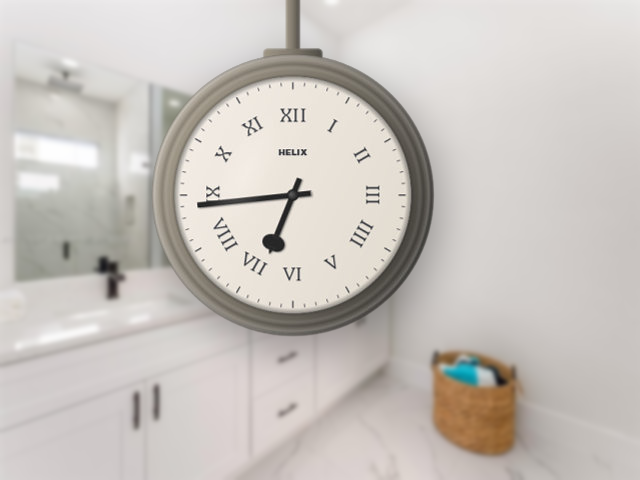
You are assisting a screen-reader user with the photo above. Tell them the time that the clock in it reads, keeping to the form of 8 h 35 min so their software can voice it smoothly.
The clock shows 6 h 44 min
